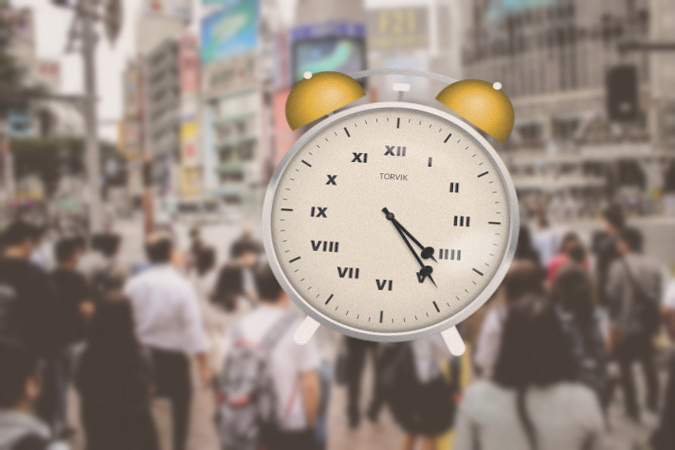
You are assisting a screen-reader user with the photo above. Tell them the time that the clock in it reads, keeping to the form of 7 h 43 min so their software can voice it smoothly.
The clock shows 4 h 24 min
